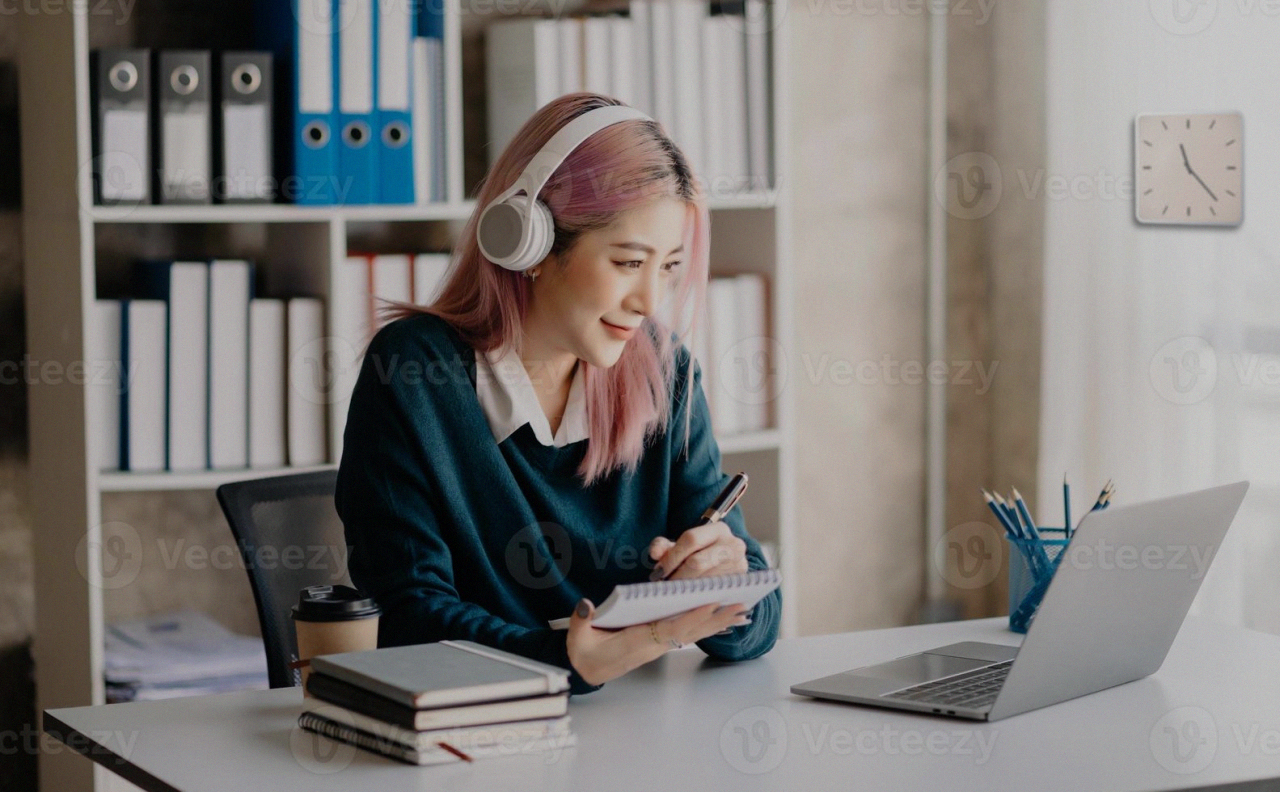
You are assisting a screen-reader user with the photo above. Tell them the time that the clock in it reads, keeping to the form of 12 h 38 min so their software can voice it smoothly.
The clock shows 11 h 23 min
